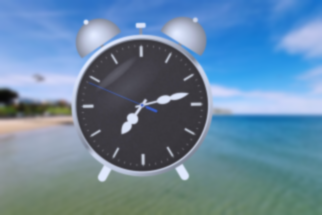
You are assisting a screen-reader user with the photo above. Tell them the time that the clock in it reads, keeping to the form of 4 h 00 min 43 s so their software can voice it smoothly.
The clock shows 7 h 12 min 49 s
